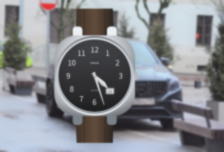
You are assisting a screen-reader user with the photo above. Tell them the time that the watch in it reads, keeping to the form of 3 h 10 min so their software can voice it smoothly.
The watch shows 4 h 27 min
